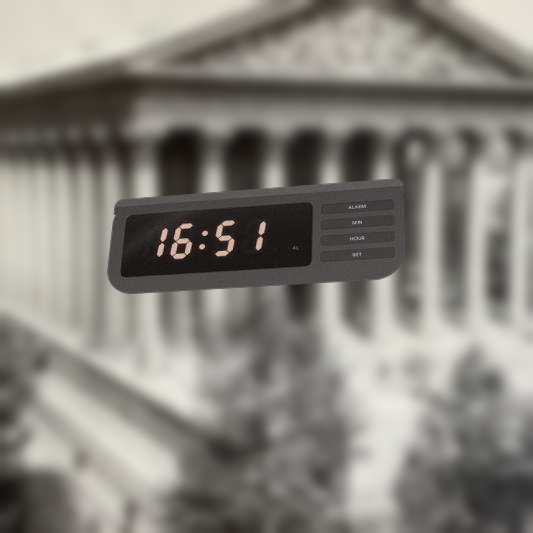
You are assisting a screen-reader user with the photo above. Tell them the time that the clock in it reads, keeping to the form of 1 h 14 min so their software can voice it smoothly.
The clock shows 16 h 51 min
